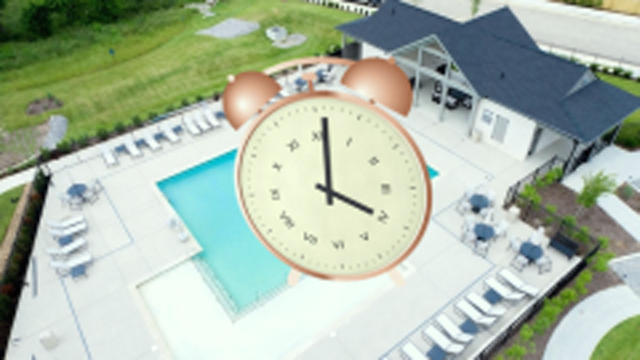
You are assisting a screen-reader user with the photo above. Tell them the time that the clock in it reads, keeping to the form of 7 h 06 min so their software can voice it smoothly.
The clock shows 4 h 01 min
